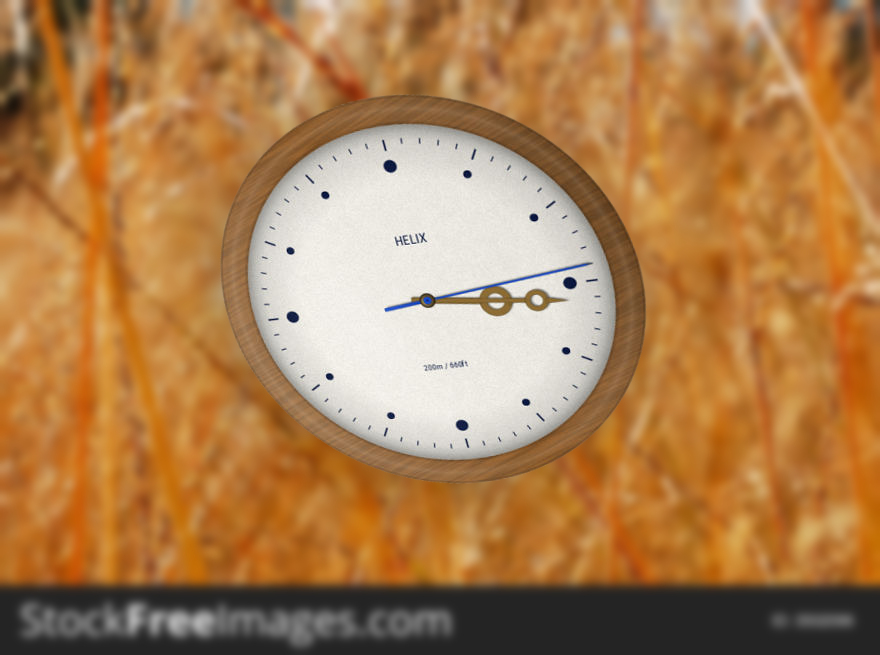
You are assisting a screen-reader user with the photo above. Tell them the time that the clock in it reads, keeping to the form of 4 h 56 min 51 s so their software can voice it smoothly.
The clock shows 3 h 16 min 14 s
